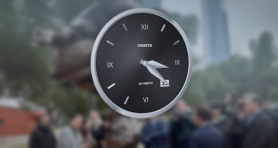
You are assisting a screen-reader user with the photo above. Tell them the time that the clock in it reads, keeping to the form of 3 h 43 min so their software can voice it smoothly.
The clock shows 3 h 22 min
